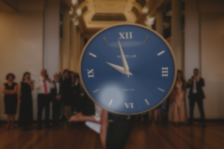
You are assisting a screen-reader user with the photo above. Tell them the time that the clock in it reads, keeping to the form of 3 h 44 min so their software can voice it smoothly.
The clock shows 9 h 58 min
